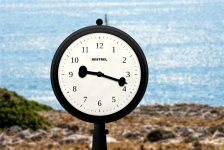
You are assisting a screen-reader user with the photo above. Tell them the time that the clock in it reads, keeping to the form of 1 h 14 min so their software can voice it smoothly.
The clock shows 9 h 18 min
